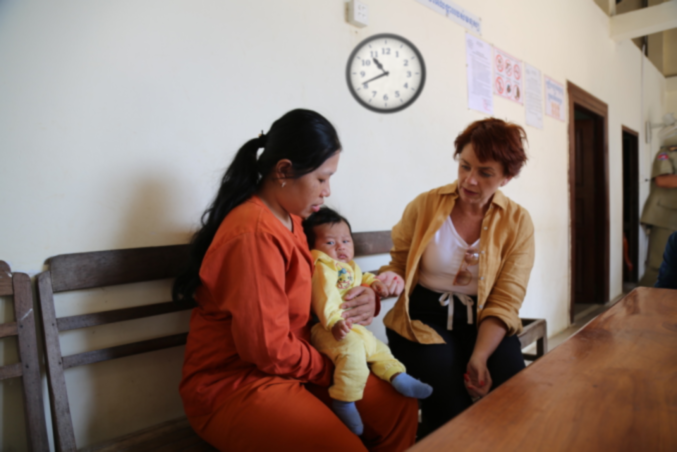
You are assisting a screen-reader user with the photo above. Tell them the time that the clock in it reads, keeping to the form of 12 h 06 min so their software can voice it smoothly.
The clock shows 10 h 41 min
